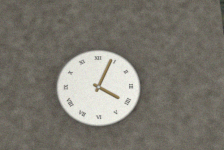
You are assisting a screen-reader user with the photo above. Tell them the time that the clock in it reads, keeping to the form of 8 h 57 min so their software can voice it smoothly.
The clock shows 4 h 04 min
